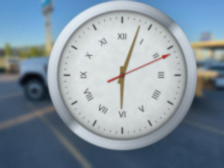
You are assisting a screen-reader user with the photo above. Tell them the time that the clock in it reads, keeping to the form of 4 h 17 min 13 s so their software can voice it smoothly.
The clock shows 6 h 03 min 11 s
